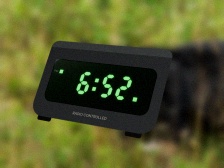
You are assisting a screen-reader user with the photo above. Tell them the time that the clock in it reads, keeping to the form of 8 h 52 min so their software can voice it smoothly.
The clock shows 6 h 52 min
